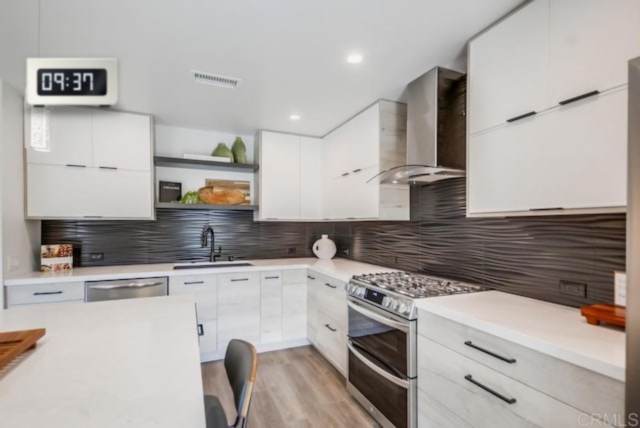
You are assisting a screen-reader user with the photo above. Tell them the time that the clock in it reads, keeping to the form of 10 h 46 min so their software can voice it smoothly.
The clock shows 9 h 37 min
